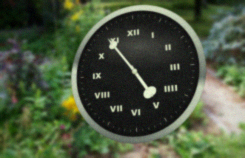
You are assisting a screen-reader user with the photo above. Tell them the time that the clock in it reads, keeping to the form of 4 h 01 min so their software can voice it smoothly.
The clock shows 4 h 54 min
